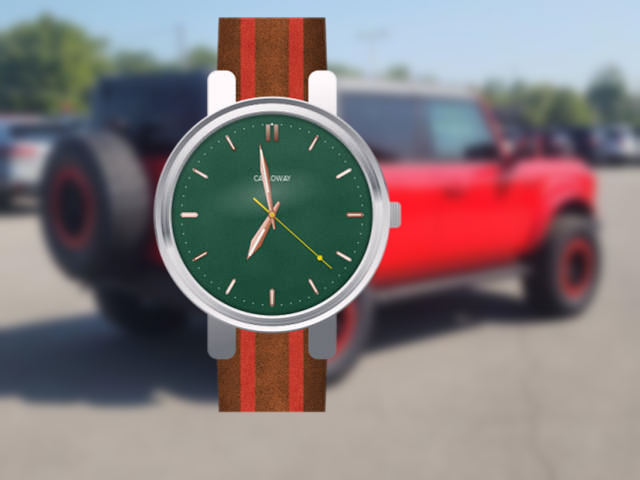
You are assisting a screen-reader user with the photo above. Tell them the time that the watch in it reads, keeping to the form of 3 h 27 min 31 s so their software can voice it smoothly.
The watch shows 6 h 58 min 22 s
